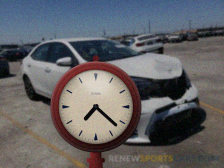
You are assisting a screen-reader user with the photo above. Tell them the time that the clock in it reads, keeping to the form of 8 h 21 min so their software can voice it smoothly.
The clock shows 7 h 22 min
